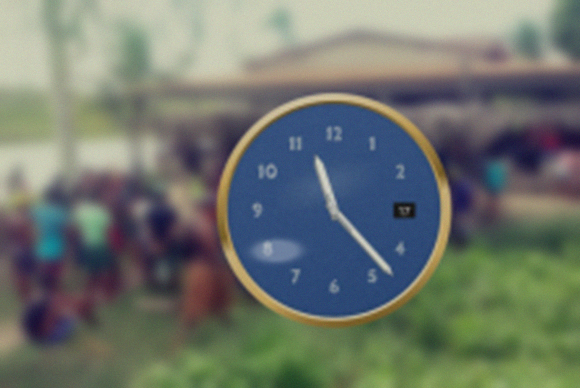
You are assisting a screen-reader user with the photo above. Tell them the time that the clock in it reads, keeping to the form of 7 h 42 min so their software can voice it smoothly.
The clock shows 11 h 23 min
